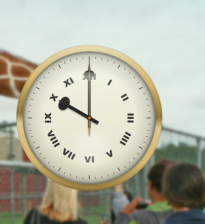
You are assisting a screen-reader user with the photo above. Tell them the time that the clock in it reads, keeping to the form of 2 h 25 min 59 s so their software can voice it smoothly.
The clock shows 10 h 00 min 00 s
